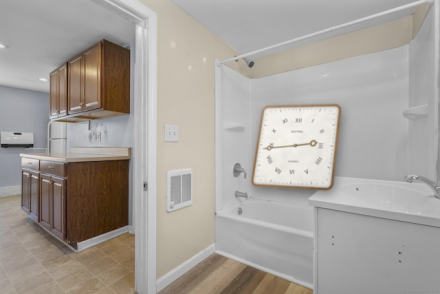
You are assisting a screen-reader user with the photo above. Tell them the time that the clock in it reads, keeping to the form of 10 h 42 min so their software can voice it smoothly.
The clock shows 2 h 44 min
